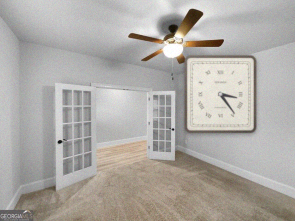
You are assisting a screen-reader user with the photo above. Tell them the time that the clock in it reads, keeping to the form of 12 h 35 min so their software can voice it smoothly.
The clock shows 3 h 24 min
